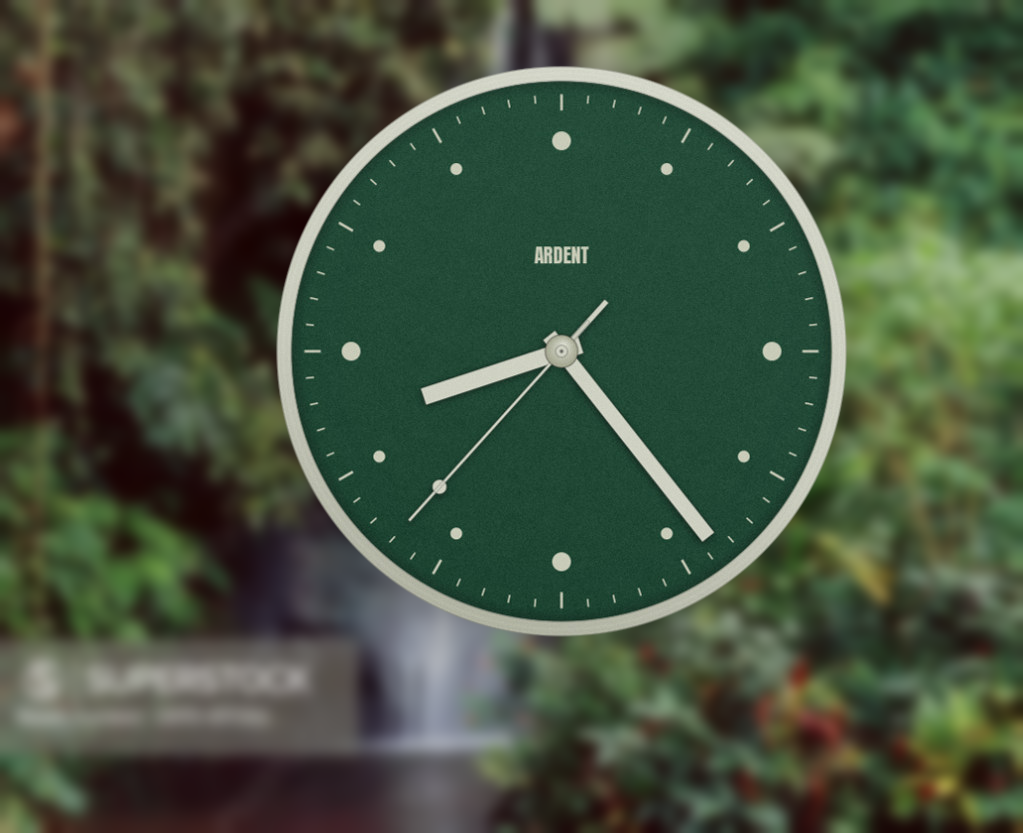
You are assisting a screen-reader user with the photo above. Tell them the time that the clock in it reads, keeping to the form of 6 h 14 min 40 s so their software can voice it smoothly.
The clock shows 8 h 23 min 37 s
